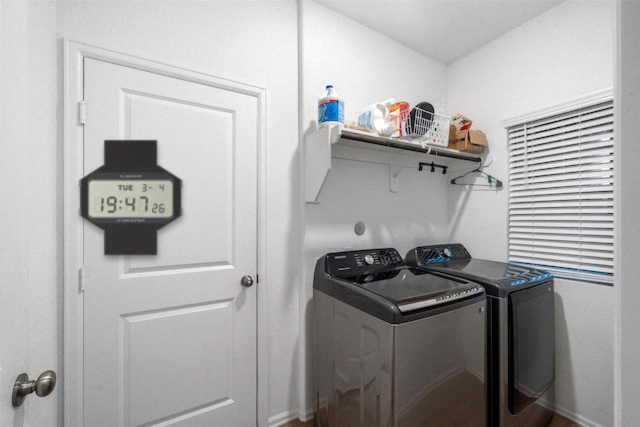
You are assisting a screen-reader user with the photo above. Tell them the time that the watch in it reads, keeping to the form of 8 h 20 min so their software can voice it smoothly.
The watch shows 19 h 47 min
